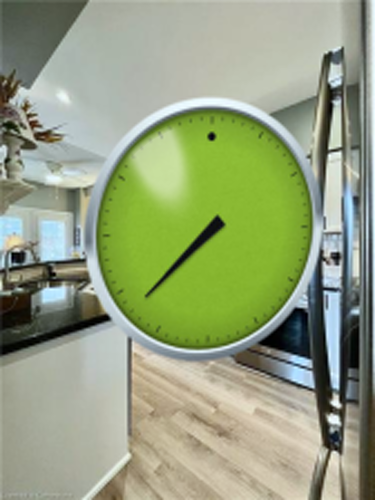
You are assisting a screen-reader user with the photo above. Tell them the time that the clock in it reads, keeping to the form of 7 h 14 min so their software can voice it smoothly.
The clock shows 7 h 38 min
